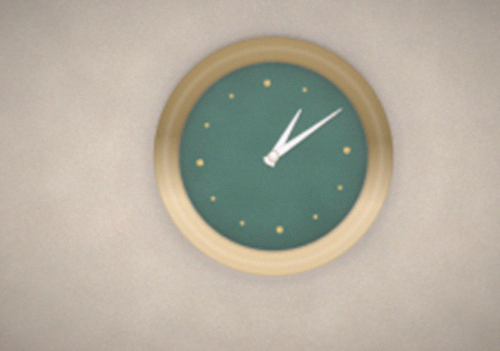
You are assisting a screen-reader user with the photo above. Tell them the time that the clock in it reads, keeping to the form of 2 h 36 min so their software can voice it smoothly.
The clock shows 1 h 10 min
